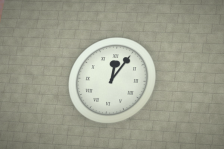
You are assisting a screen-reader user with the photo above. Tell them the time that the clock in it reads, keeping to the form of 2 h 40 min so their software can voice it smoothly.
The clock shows 12 h 05 min
